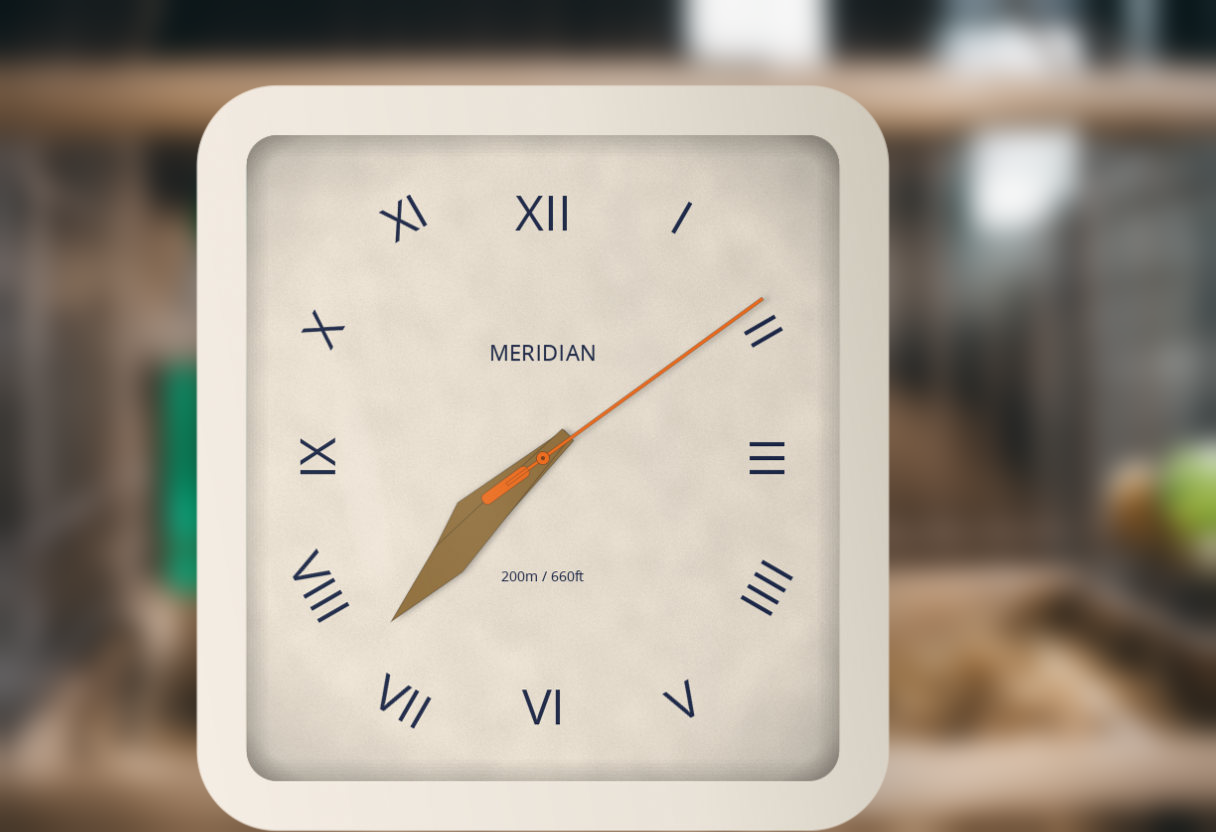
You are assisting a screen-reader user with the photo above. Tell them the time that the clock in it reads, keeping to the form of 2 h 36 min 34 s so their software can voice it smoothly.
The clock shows 7 h 37 min 09 s
